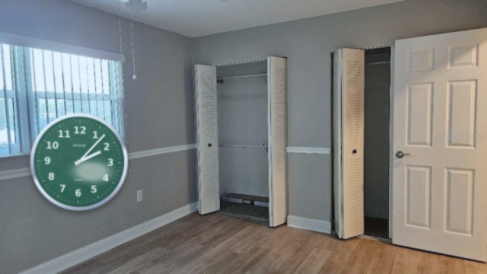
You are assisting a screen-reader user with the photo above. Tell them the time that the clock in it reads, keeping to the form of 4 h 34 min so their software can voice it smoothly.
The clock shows 2 h 07 min
